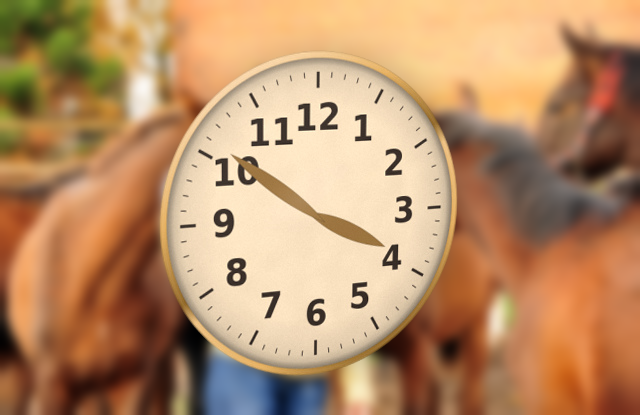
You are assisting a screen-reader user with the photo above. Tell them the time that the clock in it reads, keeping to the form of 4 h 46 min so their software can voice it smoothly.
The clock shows 3 h 51 min
